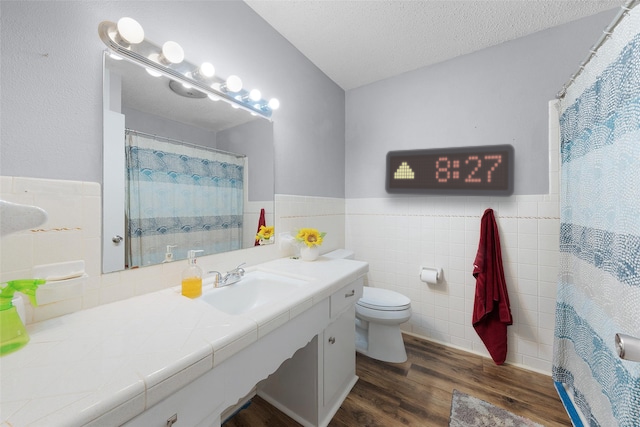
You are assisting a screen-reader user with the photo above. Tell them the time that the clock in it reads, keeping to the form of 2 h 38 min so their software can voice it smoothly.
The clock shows 8 h 27 min
